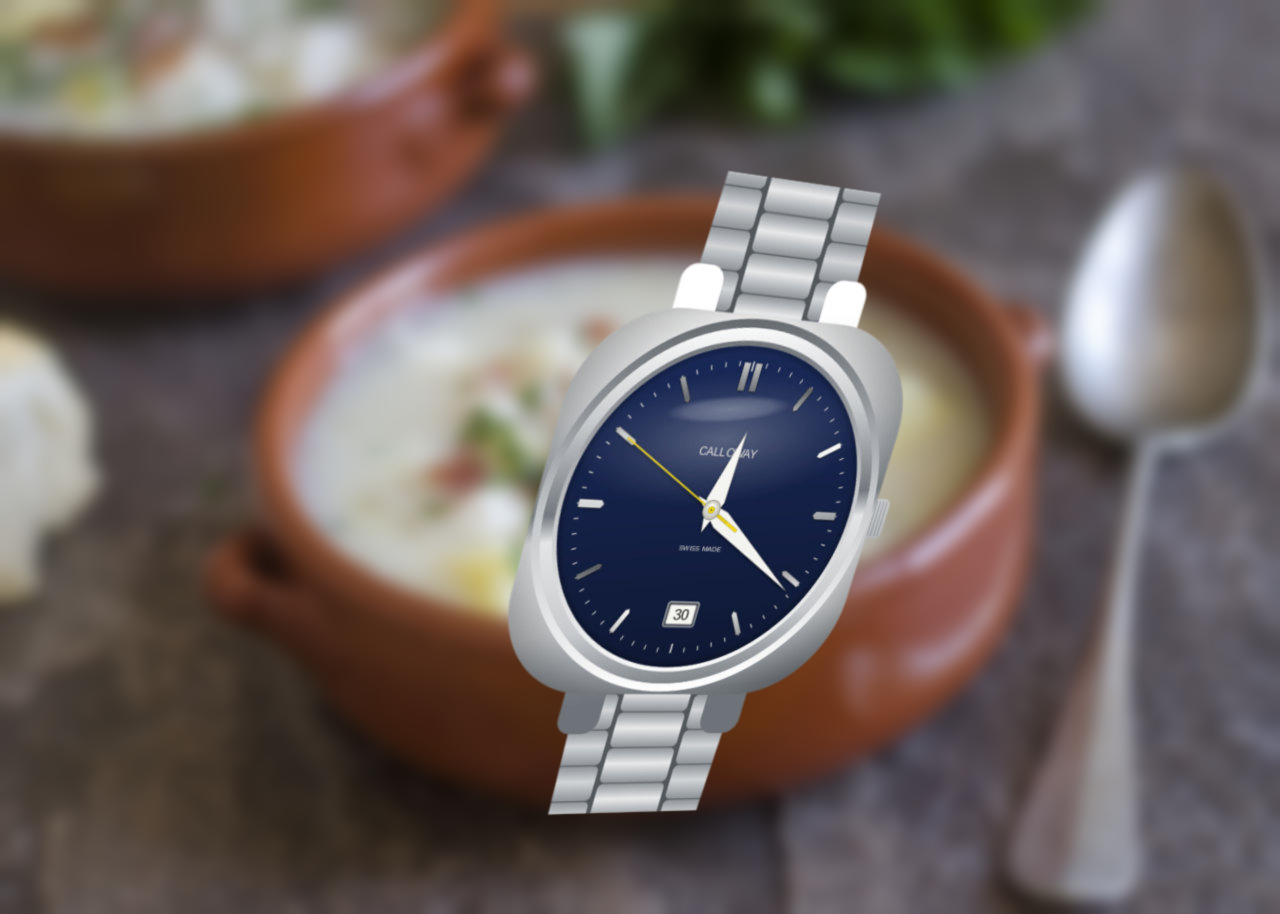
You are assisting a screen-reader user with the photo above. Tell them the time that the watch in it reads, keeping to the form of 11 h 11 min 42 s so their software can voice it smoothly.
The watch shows 12 h 20 min 50 s
